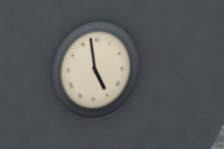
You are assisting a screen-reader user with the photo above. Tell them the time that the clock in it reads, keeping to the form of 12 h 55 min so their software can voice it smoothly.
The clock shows 4 h 58 min
